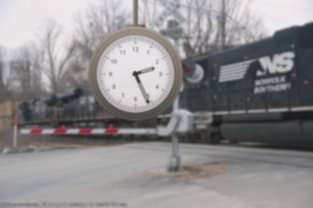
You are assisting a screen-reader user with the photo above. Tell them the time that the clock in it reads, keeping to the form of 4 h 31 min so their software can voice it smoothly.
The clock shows 2 h 26 min
